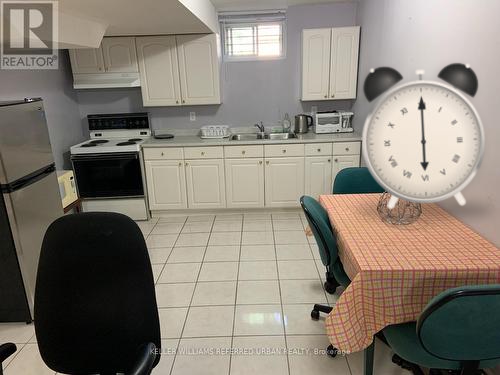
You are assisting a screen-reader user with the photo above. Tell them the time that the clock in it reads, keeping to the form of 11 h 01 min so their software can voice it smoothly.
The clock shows 6 h 00 min
